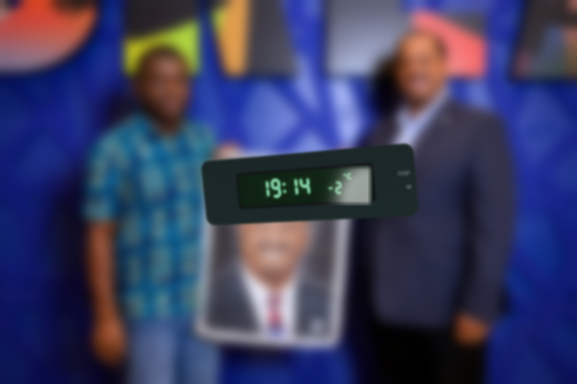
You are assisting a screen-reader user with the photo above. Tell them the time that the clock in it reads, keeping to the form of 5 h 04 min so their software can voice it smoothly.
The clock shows 19 h 14 min
